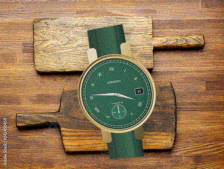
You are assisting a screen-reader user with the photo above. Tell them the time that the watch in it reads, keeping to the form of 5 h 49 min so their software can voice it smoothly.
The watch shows 3 h 46 min
